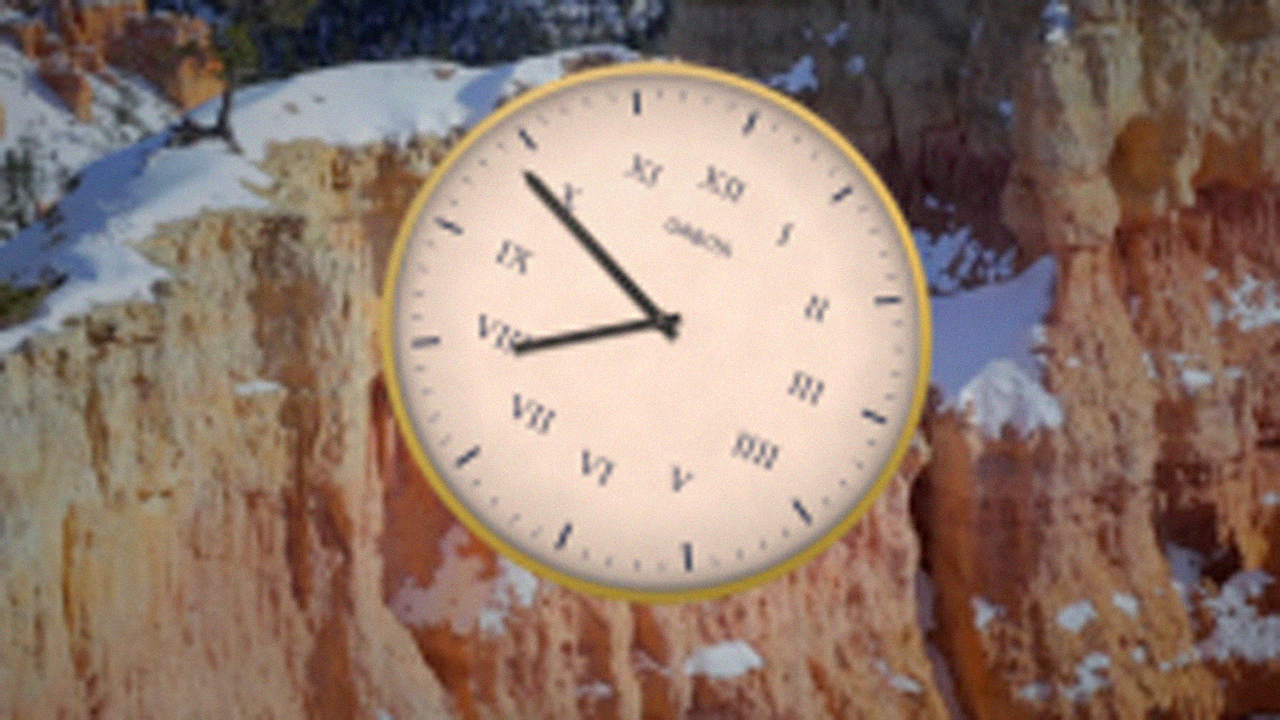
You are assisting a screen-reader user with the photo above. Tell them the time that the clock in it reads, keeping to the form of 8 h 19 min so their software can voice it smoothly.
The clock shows 7 h 49 min
